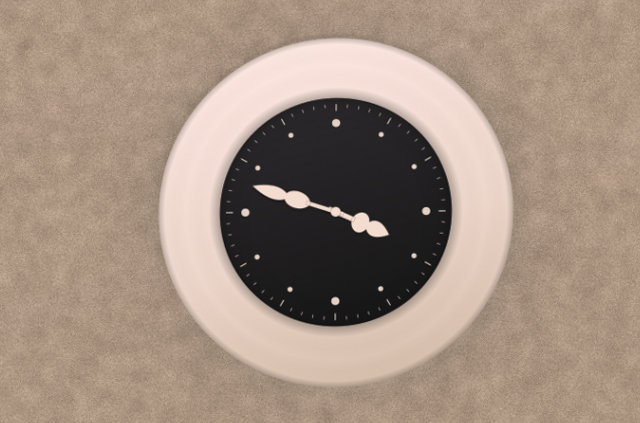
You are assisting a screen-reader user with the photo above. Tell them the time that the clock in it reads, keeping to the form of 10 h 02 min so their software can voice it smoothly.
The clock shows 3 h 48 min
